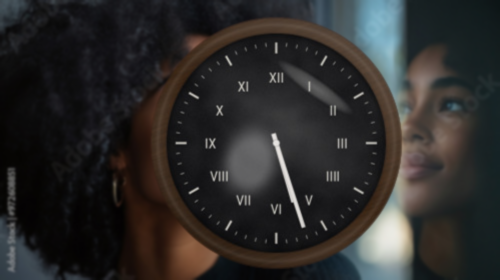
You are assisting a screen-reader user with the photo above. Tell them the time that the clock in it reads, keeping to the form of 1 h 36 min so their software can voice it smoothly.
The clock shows 5 h 27 min
